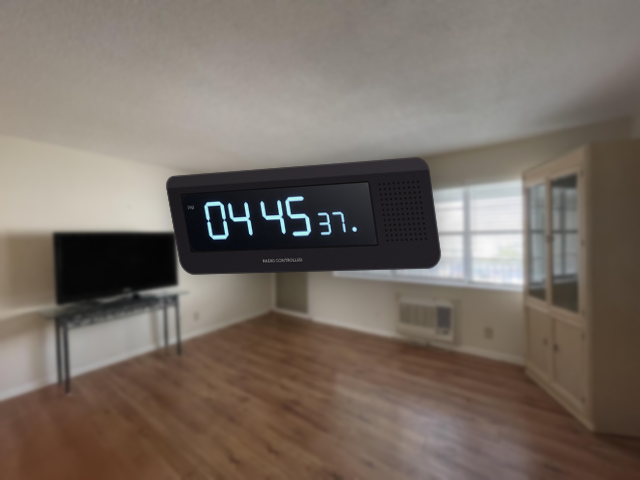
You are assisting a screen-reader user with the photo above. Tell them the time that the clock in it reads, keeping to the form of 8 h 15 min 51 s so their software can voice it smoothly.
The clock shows 4 h 45 min 37 s
